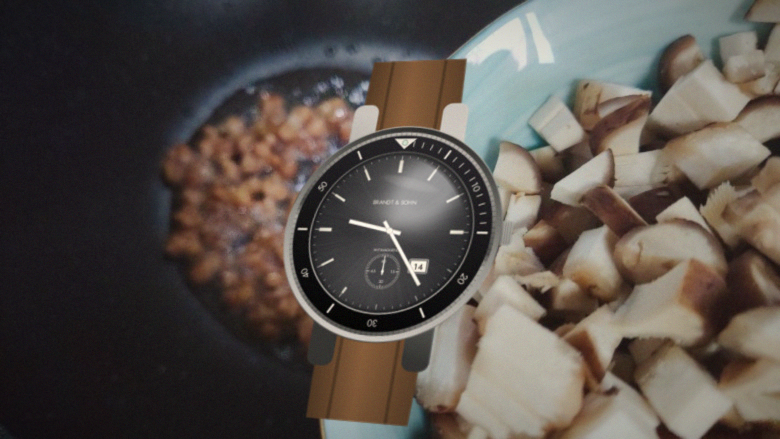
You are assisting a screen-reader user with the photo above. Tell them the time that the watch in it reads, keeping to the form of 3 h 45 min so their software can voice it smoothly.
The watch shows 9 h 24 min
